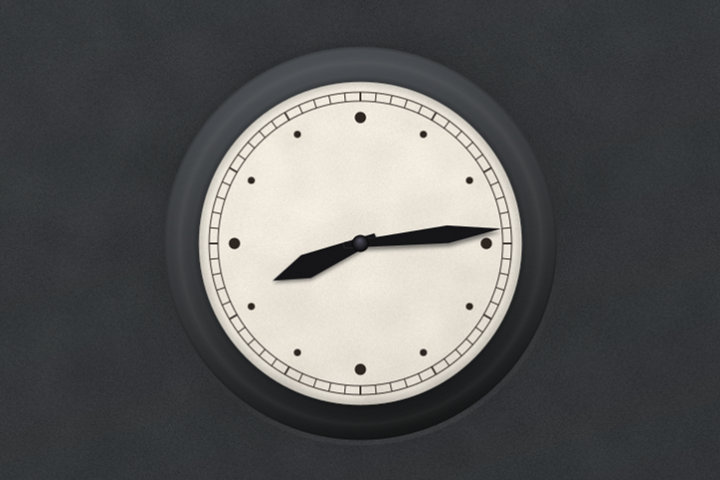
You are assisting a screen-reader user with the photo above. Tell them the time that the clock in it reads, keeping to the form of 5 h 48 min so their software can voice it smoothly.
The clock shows 8 h 14 min
